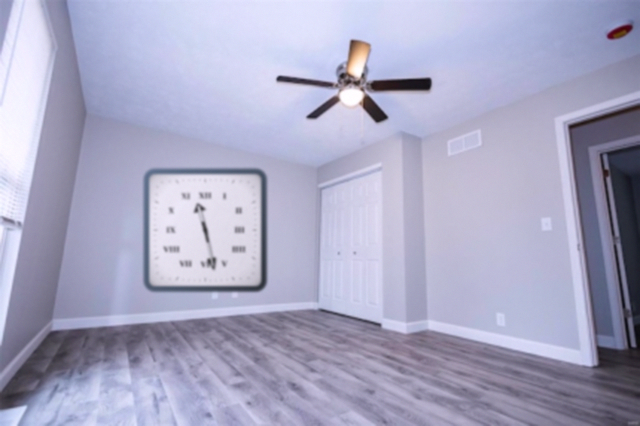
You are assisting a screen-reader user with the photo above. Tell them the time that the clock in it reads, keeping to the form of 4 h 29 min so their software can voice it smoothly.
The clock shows 11 h 28 min
